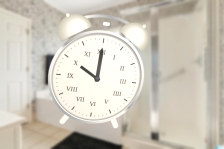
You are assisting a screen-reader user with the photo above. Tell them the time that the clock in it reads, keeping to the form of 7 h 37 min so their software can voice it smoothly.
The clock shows 10 h 00 min
